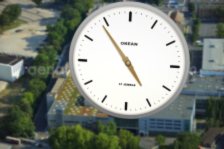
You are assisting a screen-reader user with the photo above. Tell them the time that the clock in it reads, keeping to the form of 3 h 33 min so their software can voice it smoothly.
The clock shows 4 h 54 min
